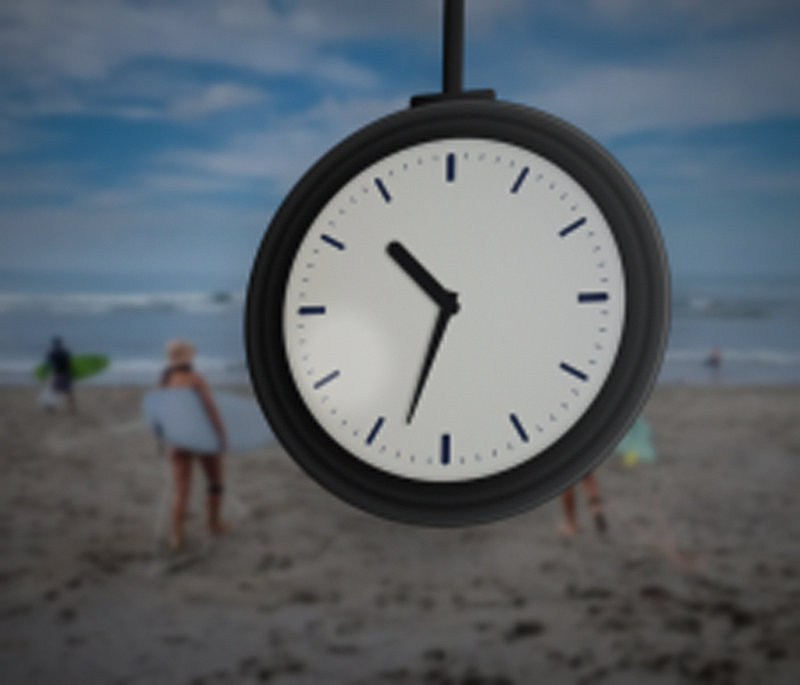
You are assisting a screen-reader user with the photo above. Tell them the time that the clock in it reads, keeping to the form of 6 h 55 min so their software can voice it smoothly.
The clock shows 10 h 33 min
